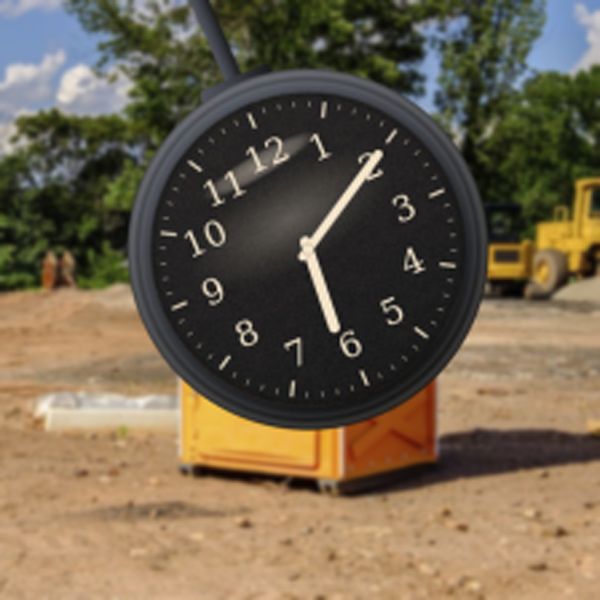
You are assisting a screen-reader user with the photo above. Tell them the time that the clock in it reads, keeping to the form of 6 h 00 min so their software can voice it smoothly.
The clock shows 6 h 10 min
